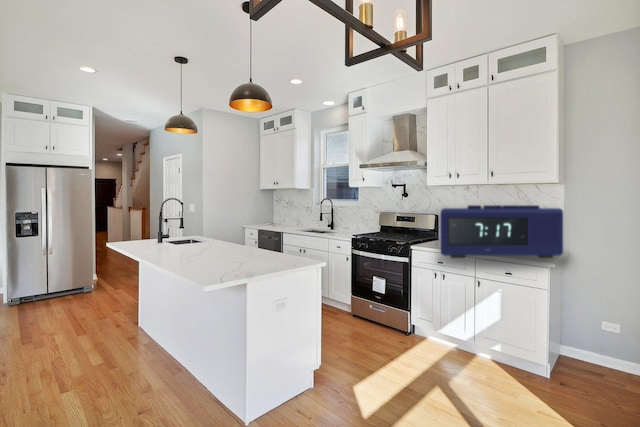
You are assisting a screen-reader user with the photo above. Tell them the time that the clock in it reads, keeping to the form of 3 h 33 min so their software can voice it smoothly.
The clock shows 7 h 17 min
